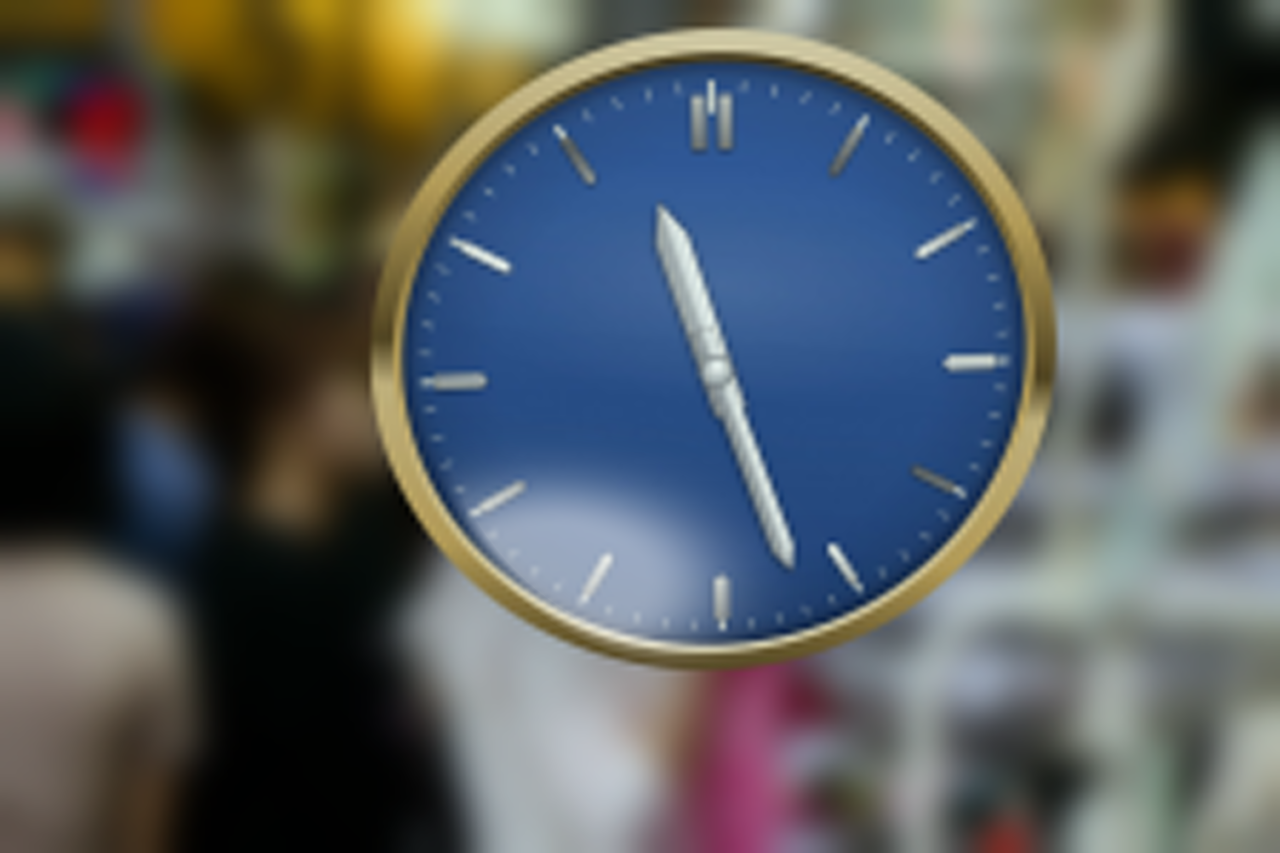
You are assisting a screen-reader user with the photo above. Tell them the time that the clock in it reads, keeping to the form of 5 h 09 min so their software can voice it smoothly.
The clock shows 11 h 27 min
